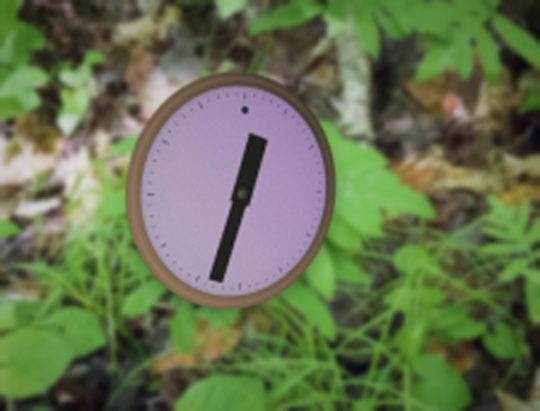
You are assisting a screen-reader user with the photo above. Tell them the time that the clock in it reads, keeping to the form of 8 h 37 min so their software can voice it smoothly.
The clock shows 12 h 33 min
